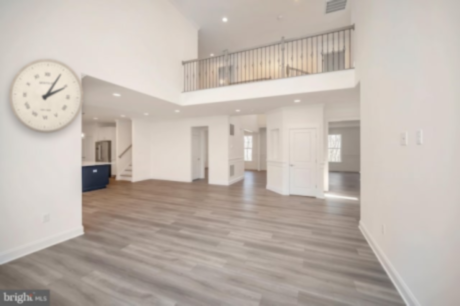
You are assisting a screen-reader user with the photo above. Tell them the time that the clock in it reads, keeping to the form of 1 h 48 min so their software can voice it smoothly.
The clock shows 2 h 05 min
